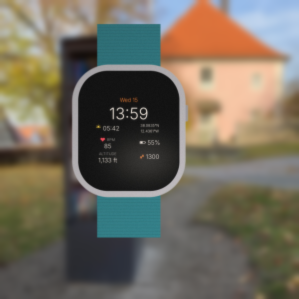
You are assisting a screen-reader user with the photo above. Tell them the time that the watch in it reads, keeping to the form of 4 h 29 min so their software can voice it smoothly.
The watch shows 13 h 59 min
